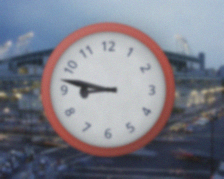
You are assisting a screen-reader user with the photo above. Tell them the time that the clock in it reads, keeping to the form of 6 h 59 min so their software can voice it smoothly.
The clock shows 8 h 47 min
